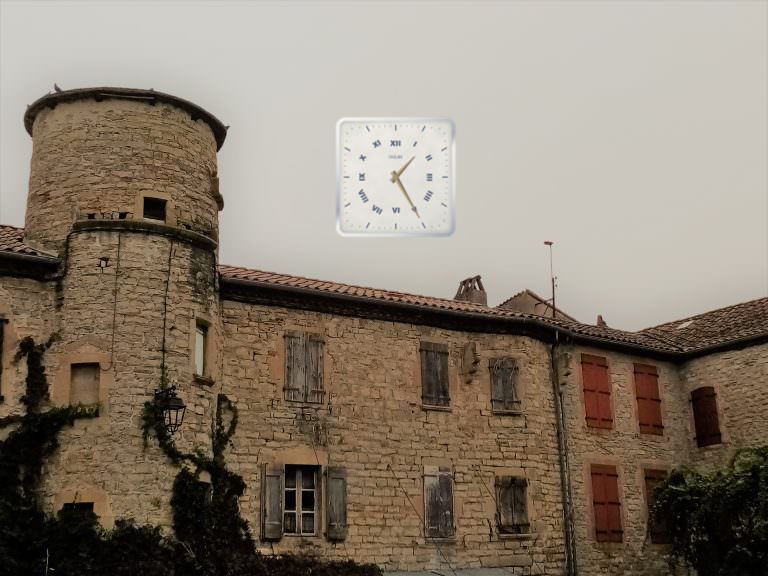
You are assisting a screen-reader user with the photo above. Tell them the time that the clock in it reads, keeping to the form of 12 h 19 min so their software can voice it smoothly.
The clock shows 1 h 25 min
